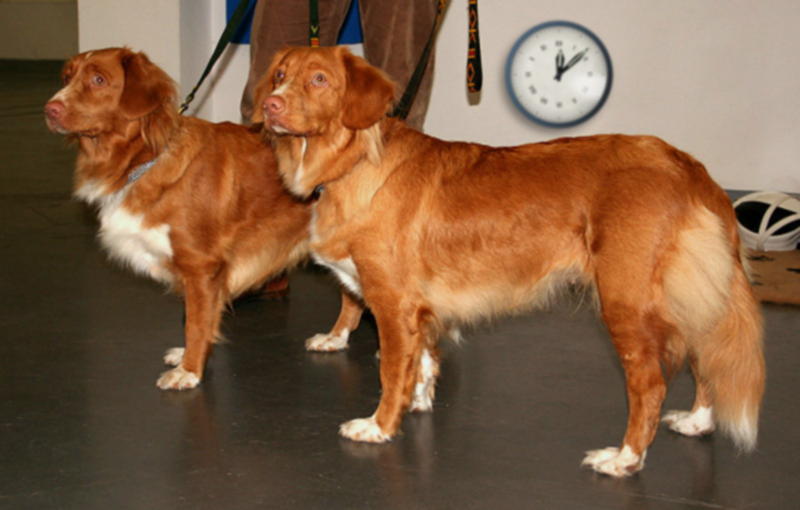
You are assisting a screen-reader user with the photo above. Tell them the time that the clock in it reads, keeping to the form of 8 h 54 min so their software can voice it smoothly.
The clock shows 12 h 08 min
